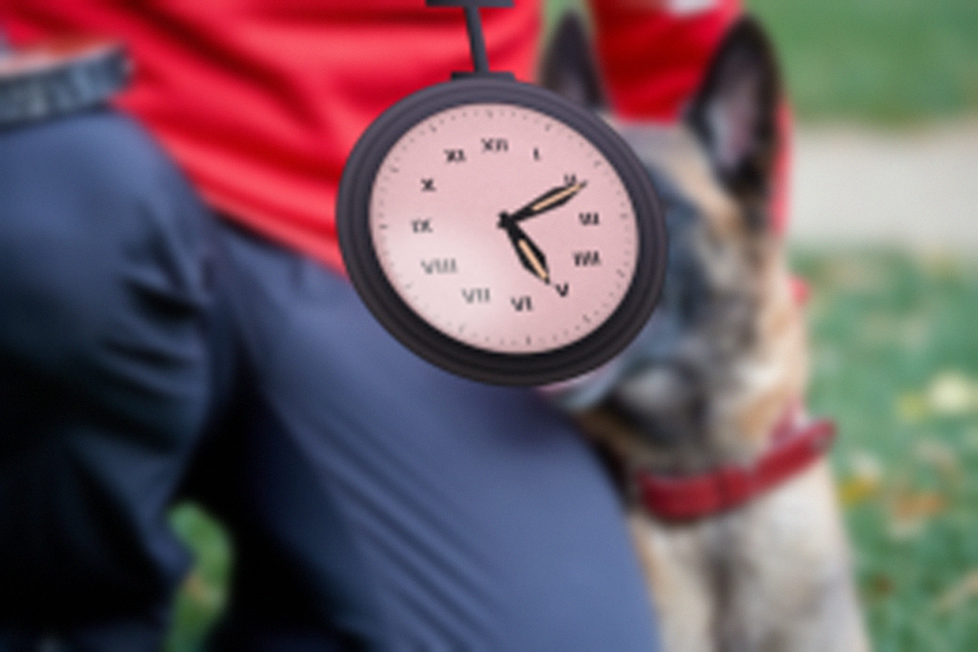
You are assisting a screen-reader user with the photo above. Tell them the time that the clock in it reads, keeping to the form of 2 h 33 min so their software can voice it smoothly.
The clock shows 5 h 11 min
